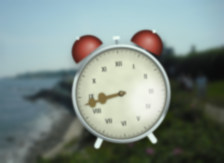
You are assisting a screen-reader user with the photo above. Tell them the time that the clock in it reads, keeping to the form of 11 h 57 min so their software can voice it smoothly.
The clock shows 8 h 43 min
